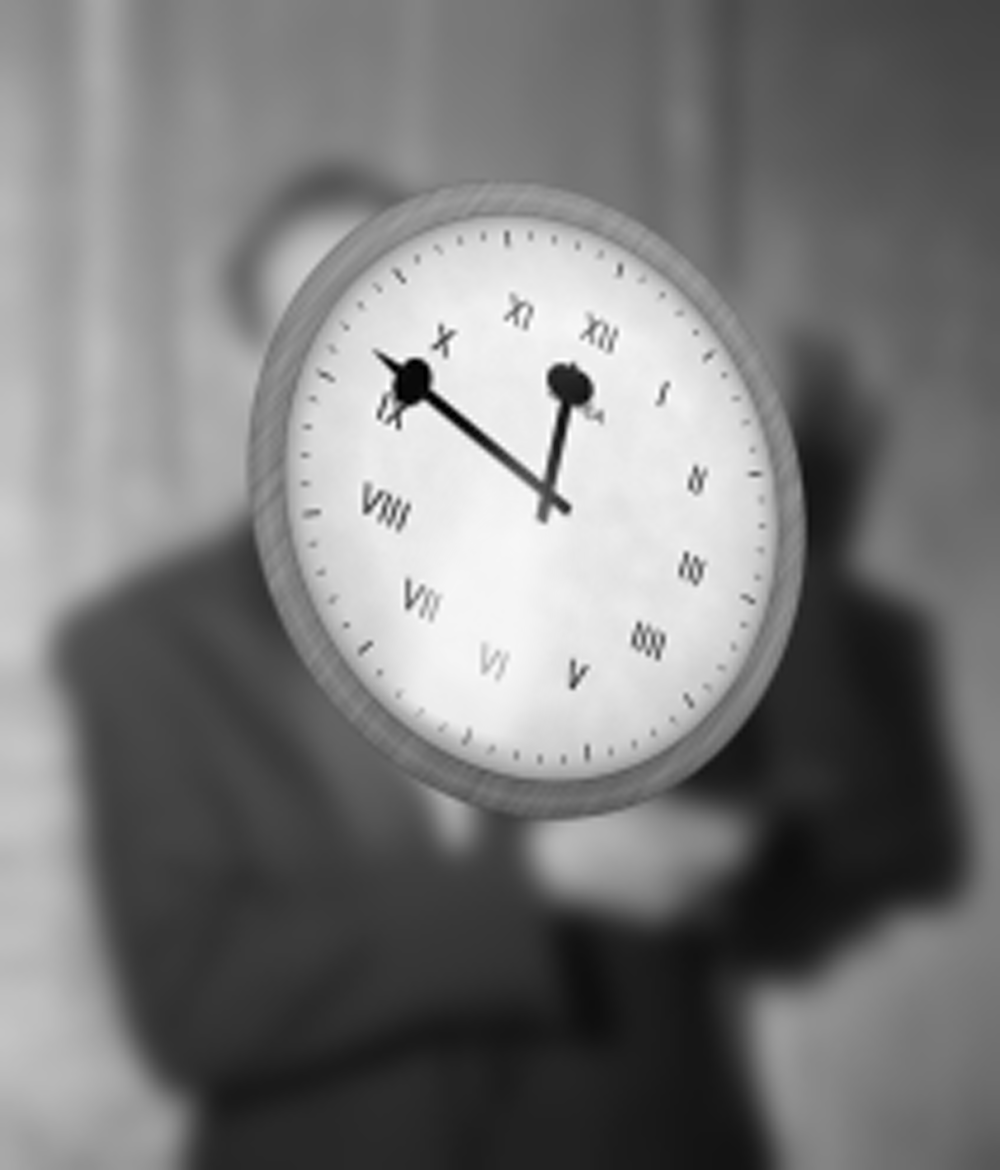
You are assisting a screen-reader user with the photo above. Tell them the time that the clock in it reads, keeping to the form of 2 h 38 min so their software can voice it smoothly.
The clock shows 11 h 47 min
